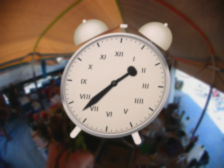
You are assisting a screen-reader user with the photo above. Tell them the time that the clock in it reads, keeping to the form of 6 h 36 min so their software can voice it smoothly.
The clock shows 1 h 37 min
